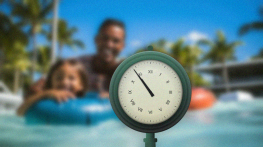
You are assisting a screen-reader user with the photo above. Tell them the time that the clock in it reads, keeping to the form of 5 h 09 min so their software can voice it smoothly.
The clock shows 10 h 54 min
